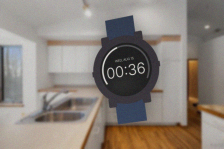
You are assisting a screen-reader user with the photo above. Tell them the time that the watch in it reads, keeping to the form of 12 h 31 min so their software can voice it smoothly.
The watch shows 0 h 36 min
